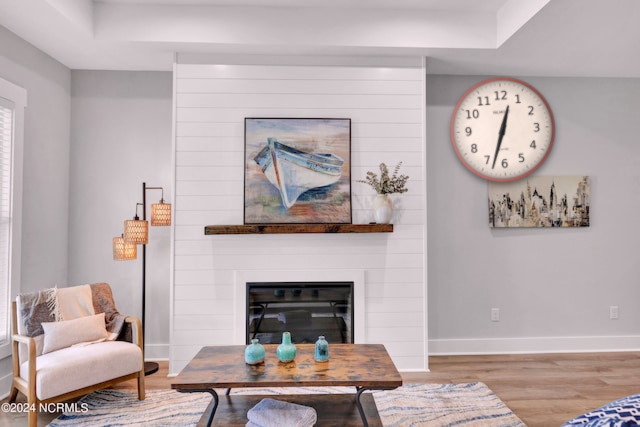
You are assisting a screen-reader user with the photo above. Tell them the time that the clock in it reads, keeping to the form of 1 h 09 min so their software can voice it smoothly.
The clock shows 12 h 33 min
